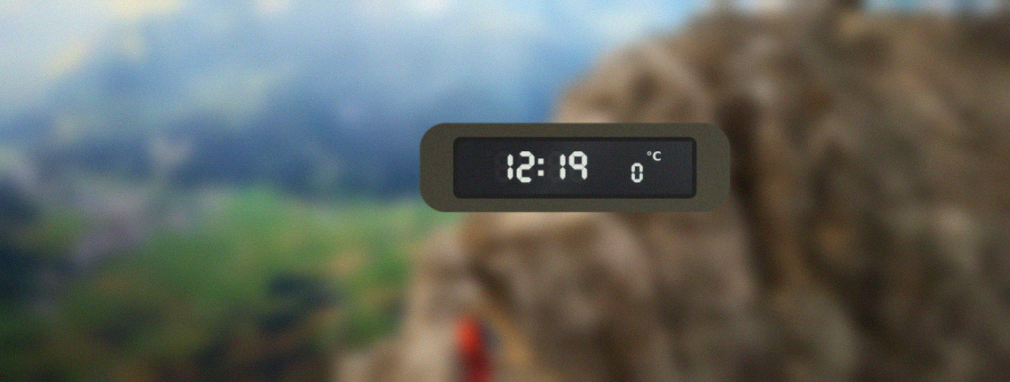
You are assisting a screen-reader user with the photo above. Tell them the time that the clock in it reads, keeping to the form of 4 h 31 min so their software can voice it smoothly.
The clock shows 12 h 19 min
